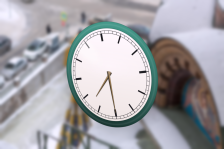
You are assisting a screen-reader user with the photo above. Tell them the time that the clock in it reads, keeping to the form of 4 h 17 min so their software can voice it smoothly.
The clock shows 7 h 30 min
